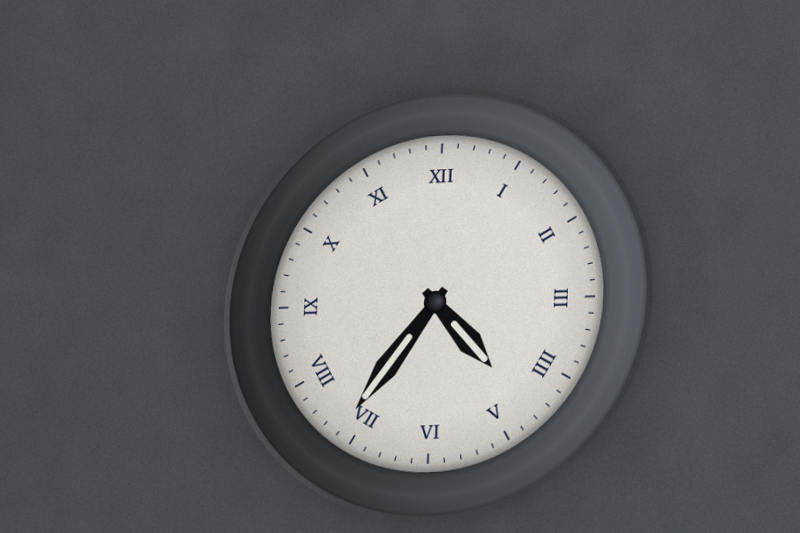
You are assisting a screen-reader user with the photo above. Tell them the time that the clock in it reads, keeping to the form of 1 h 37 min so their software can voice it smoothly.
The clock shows 4 h 36 min
